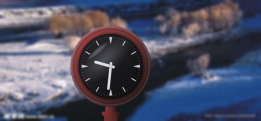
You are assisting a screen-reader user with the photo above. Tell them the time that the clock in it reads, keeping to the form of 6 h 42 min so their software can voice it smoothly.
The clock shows 9 h 31 min
